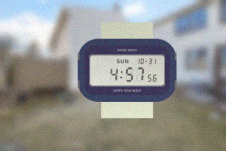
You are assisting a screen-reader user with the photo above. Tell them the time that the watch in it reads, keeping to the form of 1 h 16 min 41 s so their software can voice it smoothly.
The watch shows 4 h 57 min 56 s
